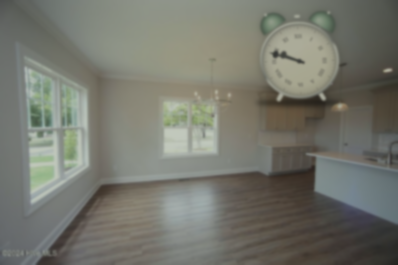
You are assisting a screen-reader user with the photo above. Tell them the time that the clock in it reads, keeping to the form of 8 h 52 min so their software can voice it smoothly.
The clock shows 9 h 48 min
